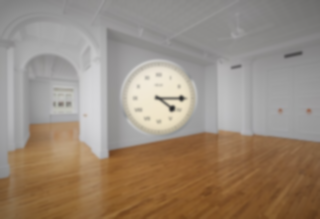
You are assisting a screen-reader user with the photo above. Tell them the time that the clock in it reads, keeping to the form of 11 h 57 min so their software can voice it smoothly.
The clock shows 4 h 15 min
